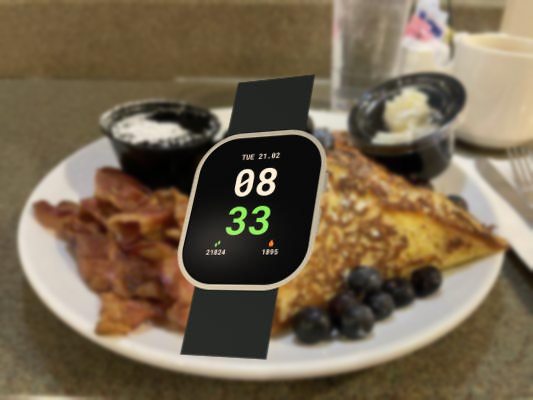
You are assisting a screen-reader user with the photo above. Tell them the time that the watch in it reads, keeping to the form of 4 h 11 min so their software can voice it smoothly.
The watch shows 8 h 33 min
